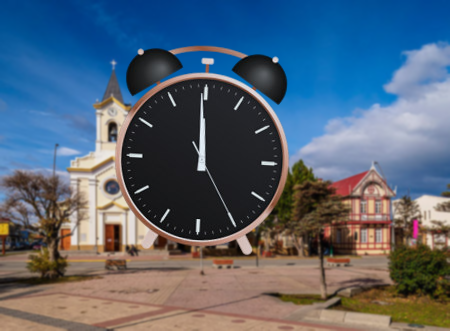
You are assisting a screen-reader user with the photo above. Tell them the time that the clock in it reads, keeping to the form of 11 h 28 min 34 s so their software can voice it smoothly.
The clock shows 11 h 59 min 25 s
